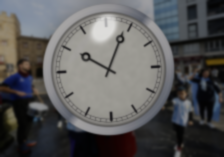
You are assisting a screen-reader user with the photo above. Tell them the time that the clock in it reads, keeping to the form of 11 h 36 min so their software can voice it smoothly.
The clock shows 10 h 04 min
